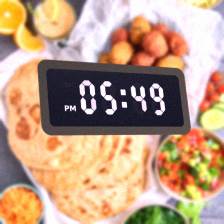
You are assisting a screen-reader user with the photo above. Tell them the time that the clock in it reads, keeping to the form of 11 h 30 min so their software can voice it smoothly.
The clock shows 5 h 49 min
